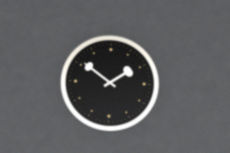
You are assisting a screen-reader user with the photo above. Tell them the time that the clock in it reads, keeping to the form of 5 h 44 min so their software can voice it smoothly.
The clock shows 1 h 51 min
